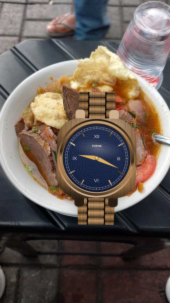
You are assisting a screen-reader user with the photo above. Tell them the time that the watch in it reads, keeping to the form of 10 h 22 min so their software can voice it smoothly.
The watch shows 9 h 19 min
